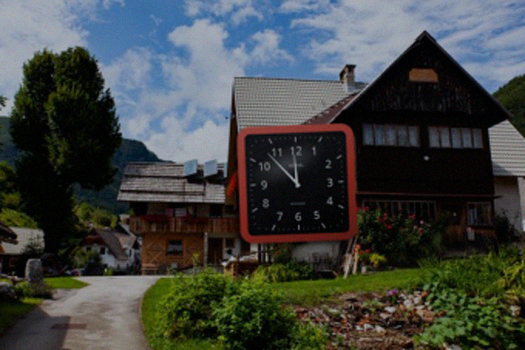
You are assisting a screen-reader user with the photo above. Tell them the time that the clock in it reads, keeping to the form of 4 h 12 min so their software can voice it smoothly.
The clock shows 11 h 53 min
